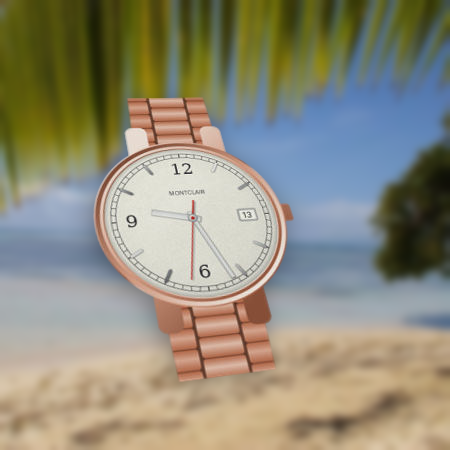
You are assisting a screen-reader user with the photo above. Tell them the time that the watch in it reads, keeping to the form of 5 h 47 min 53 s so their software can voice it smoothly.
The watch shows 9 h 26 min 32 s
